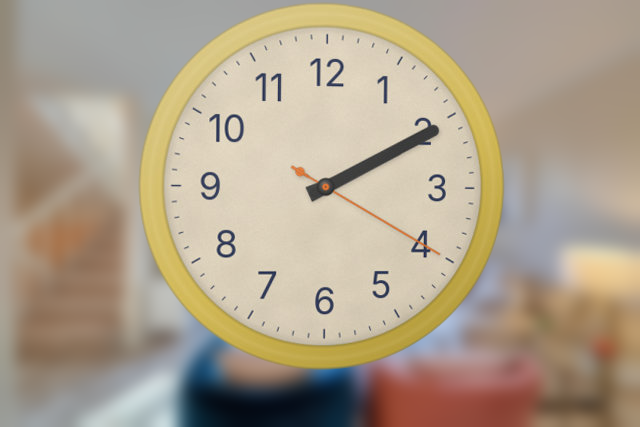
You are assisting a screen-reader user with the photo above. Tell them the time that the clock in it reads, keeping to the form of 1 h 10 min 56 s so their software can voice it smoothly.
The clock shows 2 h 10 min 20 s
